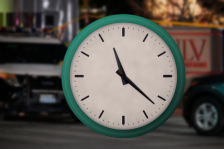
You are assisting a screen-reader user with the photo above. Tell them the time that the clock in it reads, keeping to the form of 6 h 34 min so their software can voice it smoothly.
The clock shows 11 h 22 min
